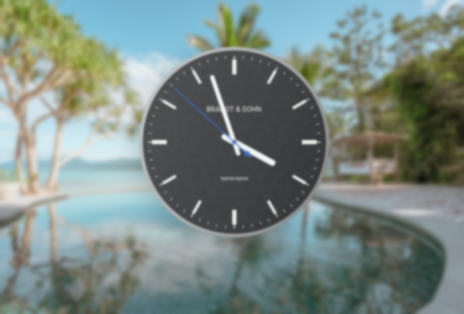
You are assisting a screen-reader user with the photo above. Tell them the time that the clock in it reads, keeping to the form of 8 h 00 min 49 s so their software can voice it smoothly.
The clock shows 3 h 56 min 52 s
